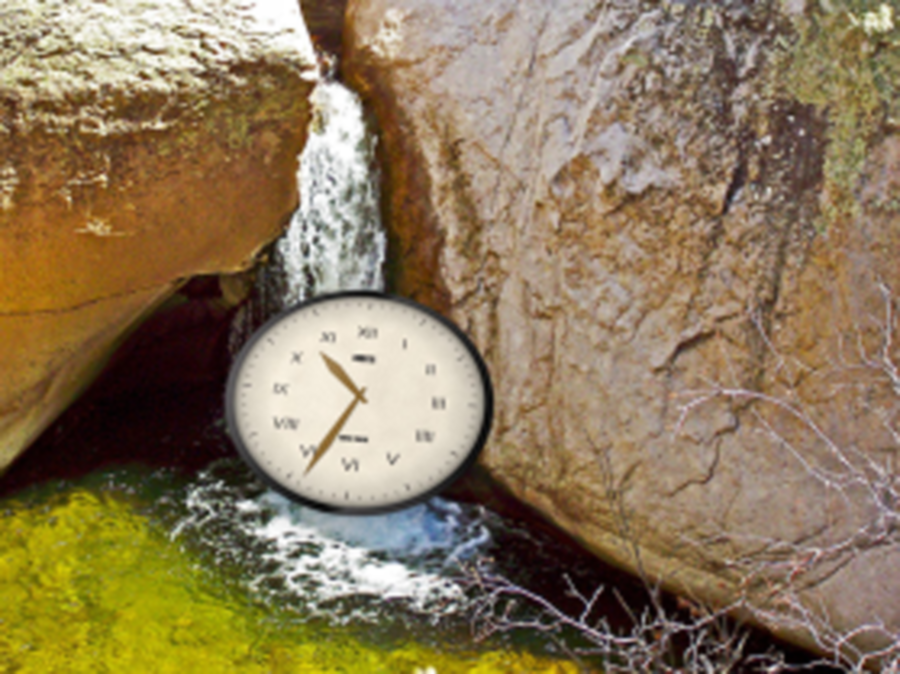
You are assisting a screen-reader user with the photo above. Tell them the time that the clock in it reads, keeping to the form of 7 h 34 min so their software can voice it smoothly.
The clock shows 10 h 34 min
